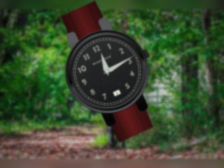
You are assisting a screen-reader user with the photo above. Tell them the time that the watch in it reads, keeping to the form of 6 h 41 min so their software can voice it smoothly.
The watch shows 12 h 14 min
